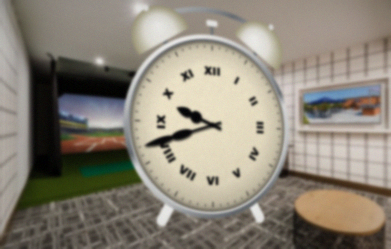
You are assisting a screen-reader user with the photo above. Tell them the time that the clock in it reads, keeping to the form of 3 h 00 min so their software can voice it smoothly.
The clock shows 9 h 42 min
